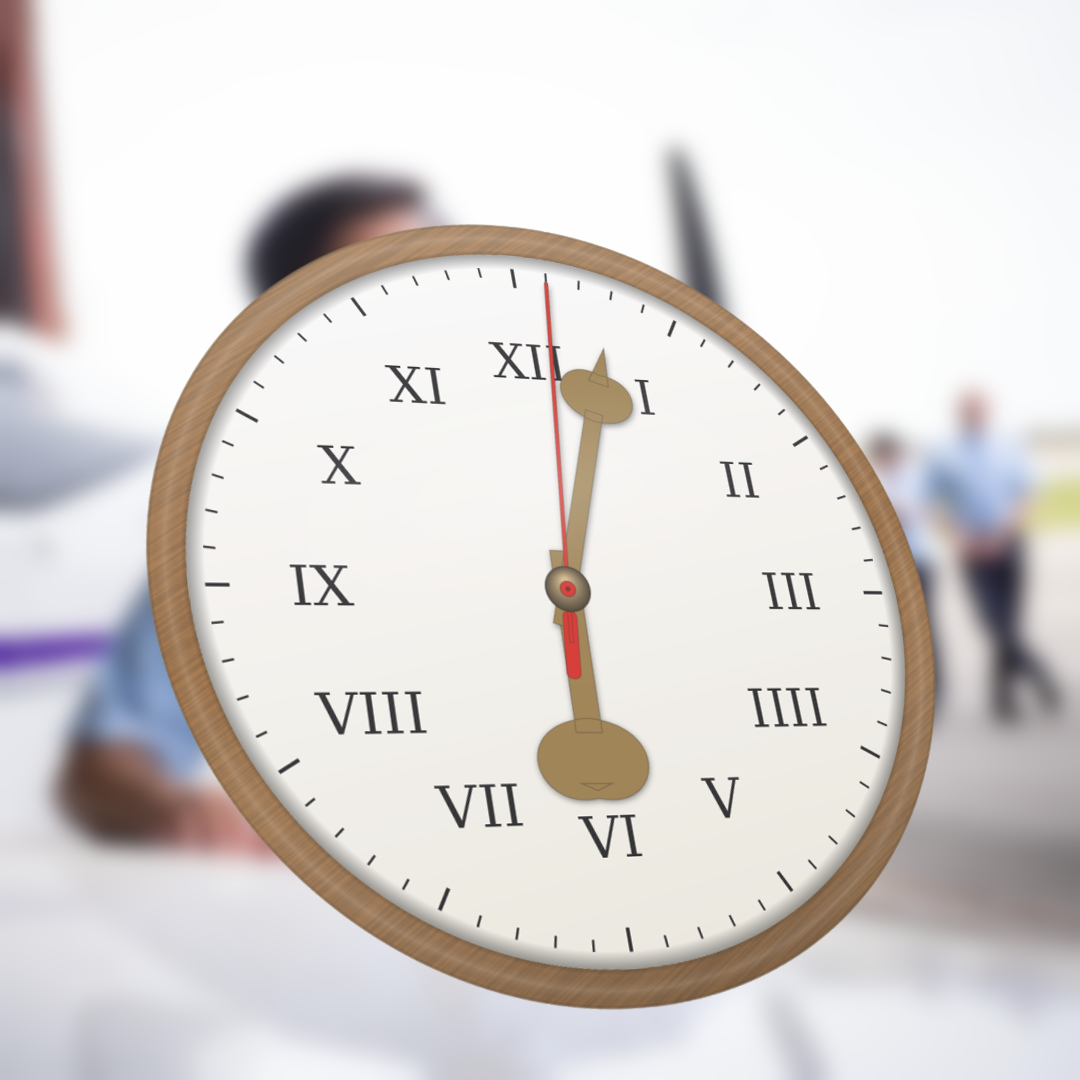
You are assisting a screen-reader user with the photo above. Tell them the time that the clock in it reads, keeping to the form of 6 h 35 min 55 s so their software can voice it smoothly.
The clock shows 6 h 03 min 01 s
